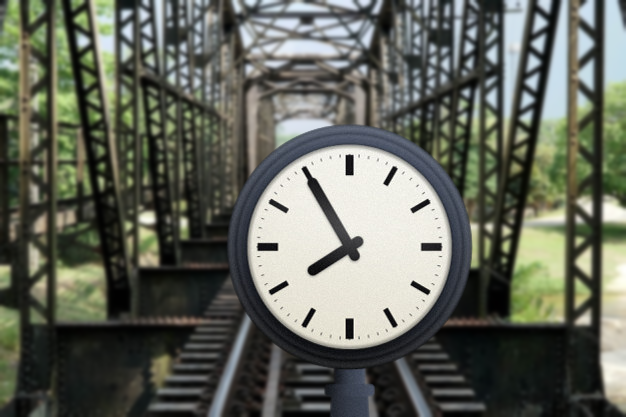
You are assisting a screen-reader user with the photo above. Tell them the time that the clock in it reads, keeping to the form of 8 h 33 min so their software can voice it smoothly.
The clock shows 7 h 55 min
